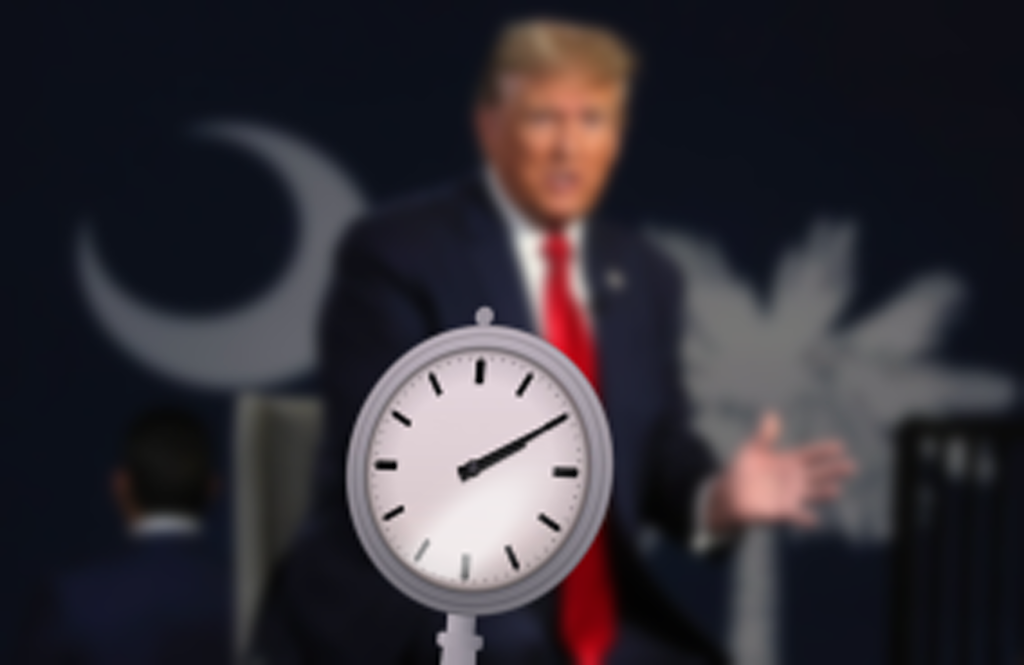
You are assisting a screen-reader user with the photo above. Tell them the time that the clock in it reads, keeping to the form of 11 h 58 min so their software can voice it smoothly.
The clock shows 2 h 10 min
